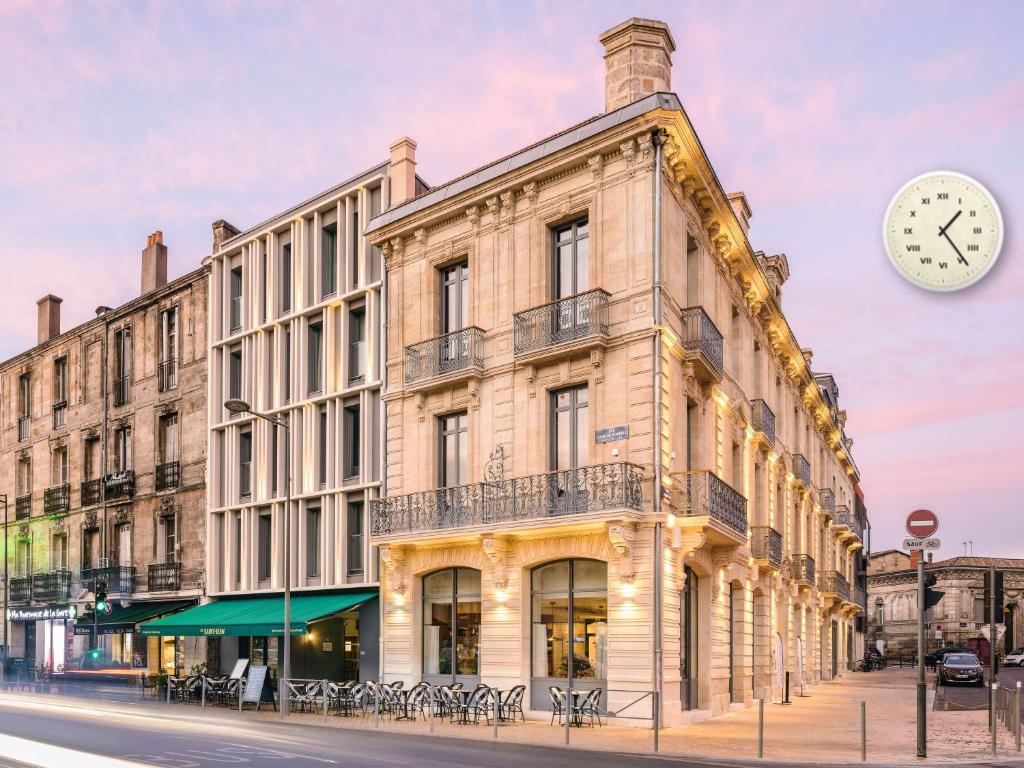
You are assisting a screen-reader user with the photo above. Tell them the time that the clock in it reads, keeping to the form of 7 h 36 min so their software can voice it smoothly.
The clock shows 1 h 24 min
